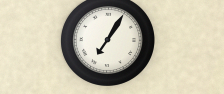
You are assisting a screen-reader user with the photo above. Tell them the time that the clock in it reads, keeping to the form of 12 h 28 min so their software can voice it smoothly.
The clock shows 7 h 05 min
